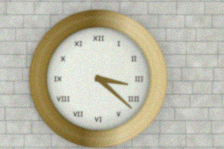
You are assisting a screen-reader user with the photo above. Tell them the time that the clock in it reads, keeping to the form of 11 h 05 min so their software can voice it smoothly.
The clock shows 3 h 22 min
